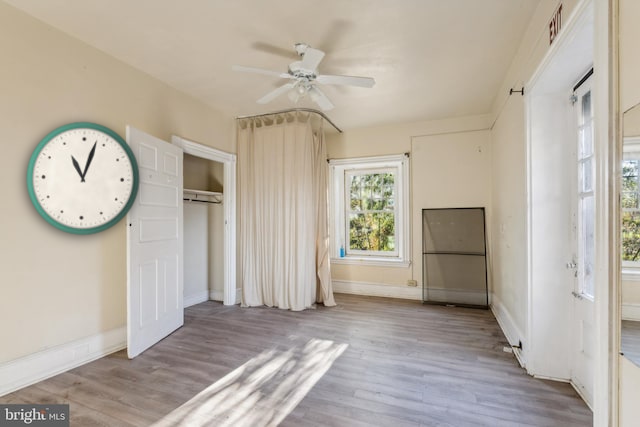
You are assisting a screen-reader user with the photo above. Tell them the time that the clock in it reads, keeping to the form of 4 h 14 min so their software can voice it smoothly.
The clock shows 11 h 03 min
